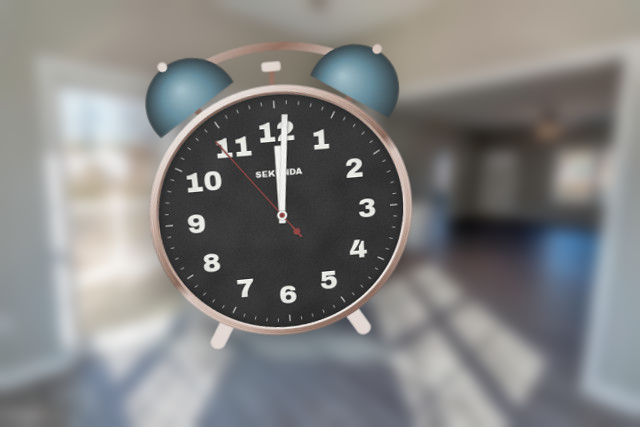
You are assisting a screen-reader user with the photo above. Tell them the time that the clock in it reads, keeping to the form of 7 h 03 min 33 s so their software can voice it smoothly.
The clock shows 12 h 00 min 54 s
